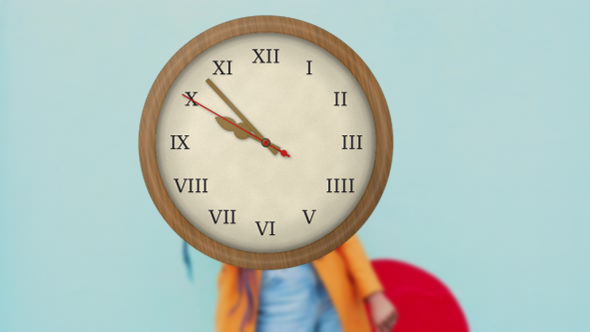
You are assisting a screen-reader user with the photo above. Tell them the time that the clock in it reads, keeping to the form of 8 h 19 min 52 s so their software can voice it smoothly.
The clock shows 9 h 52 min 50 s
